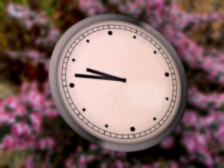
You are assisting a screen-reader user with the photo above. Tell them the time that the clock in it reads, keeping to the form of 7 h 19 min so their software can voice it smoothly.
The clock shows 9 h 47 min
